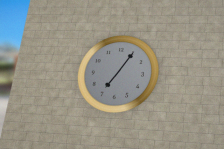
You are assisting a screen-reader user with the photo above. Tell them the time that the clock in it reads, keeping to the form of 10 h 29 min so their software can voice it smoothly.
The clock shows 7 h 05 min
